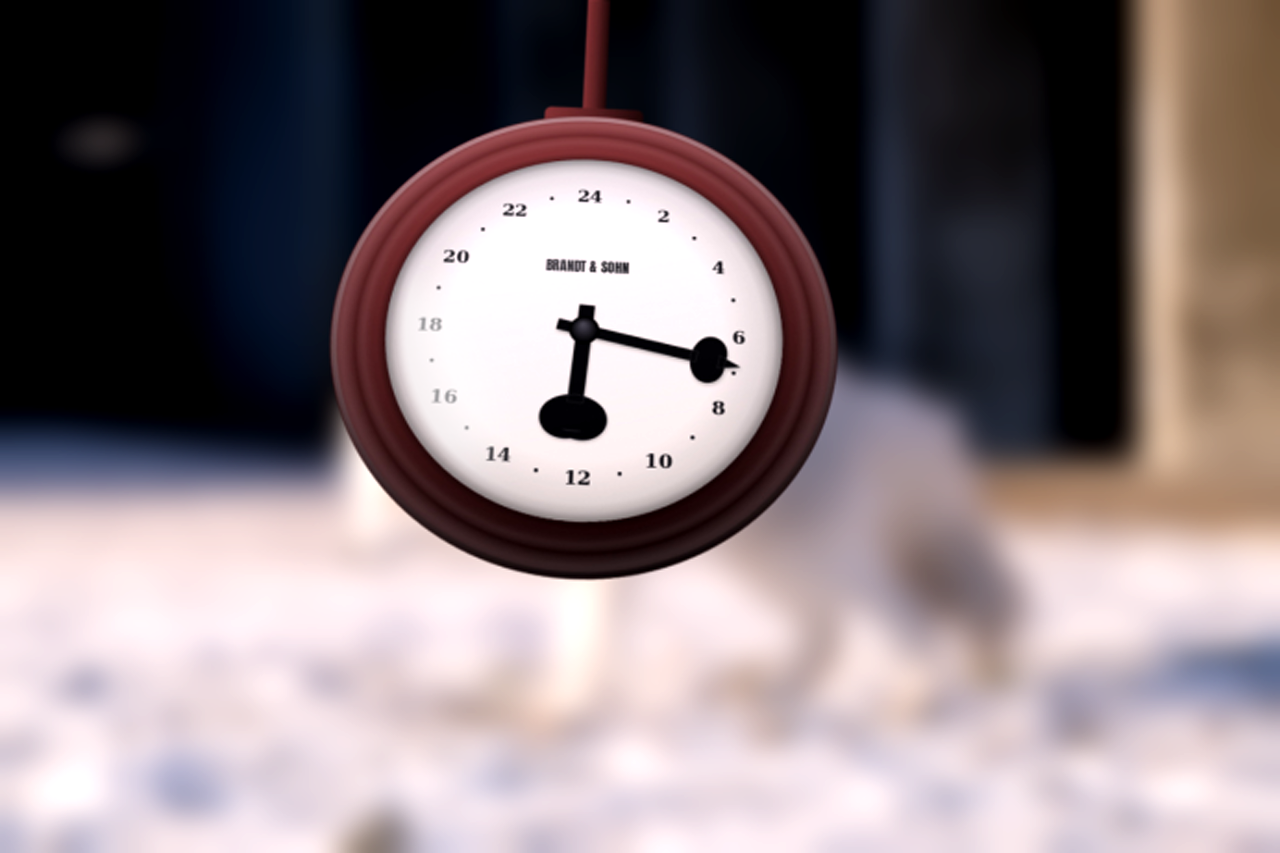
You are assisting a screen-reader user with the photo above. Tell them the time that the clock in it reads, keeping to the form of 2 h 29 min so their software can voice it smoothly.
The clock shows 12 h 17 min
